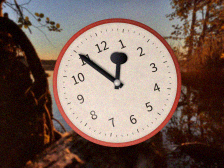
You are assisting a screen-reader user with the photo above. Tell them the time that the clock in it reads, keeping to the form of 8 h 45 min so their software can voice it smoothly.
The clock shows 12 h 55 min
